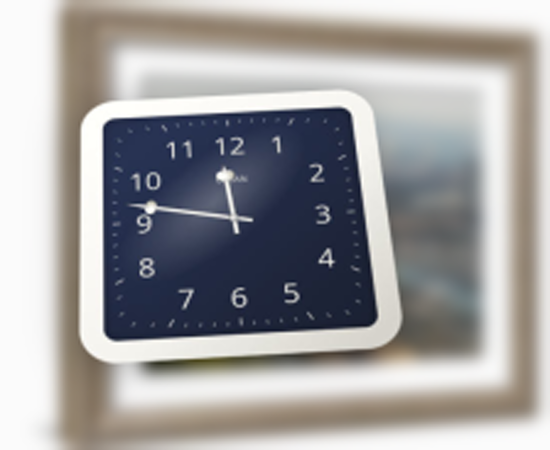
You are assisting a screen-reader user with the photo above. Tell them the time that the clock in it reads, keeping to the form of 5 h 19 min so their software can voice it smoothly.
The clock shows 11 h 47 min
